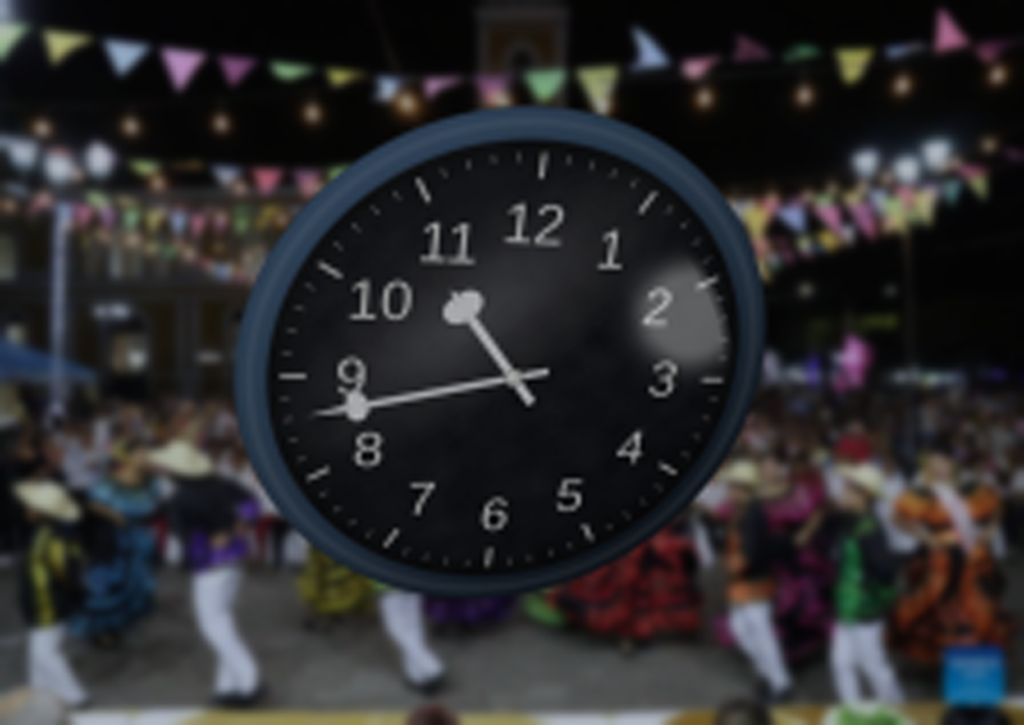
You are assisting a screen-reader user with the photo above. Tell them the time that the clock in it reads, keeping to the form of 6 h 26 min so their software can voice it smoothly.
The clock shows 10 h 43 min
